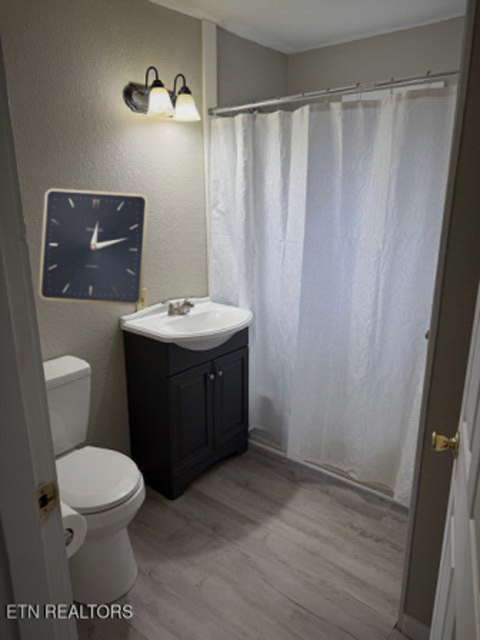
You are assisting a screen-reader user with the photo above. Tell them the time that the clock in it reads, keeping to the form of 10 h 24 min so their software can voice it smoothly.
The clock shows 12 h 12 min
